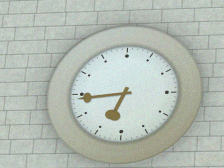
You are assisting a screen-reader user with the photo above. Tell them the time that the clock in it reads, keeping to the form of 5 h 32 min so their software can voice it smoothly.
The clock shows 6 h 44 min
